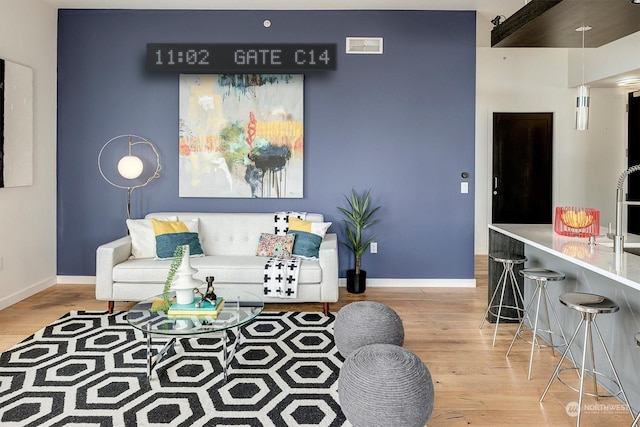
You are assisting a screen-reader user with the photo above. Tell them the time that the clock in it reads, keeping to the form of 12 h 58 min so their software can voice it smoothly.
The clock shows 11 h 02 min
